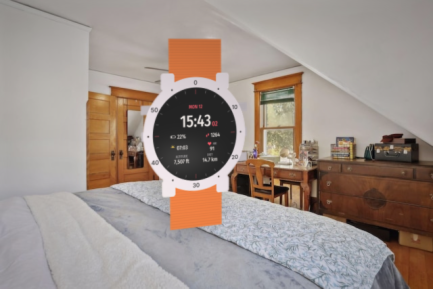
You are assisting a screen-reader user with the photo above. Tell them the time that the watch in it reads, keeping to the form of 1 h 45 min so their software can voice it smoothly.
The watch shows 15 h 43 min
